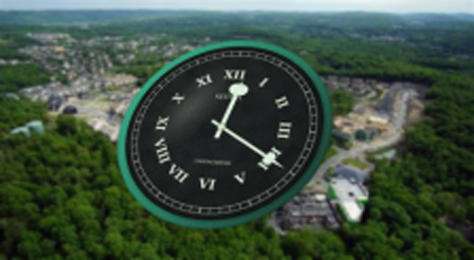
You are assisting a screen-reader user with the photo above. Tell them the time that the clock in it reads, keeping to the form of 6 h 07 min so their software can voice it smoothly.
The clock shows 12 h 20 min
